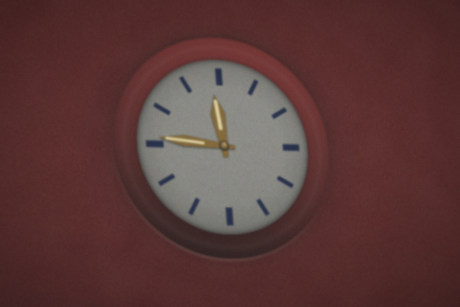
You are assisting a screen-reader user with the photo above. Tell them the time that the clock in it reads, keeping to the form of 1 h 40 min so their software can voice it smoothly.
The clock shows 11 h 46 min
